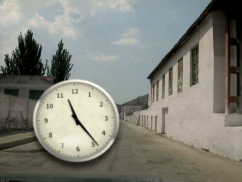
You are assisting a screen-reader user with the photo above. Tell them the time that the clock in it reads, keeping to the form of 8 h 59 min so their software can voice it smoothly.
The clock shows 11 h 24 min
